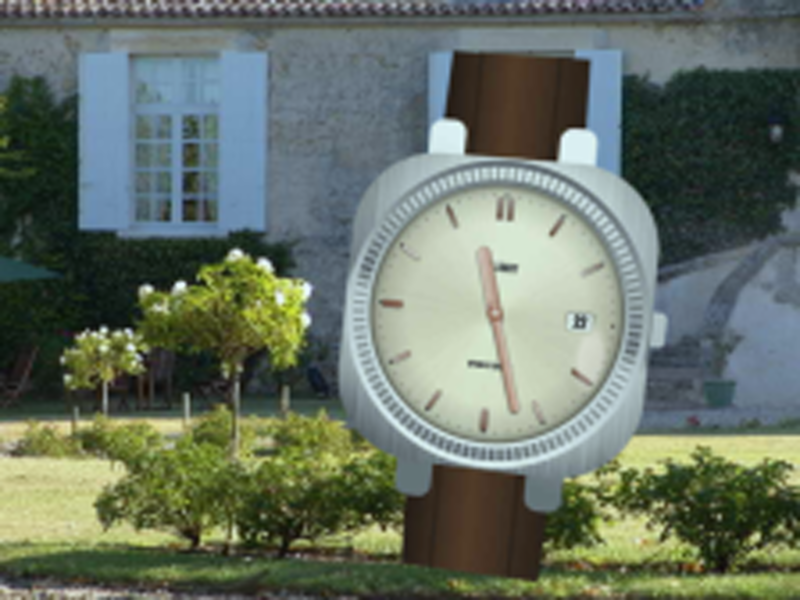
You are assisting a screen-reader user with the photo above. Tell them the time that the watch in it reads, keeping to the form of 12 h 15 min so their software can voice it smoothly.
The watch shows 11 h 27 min
